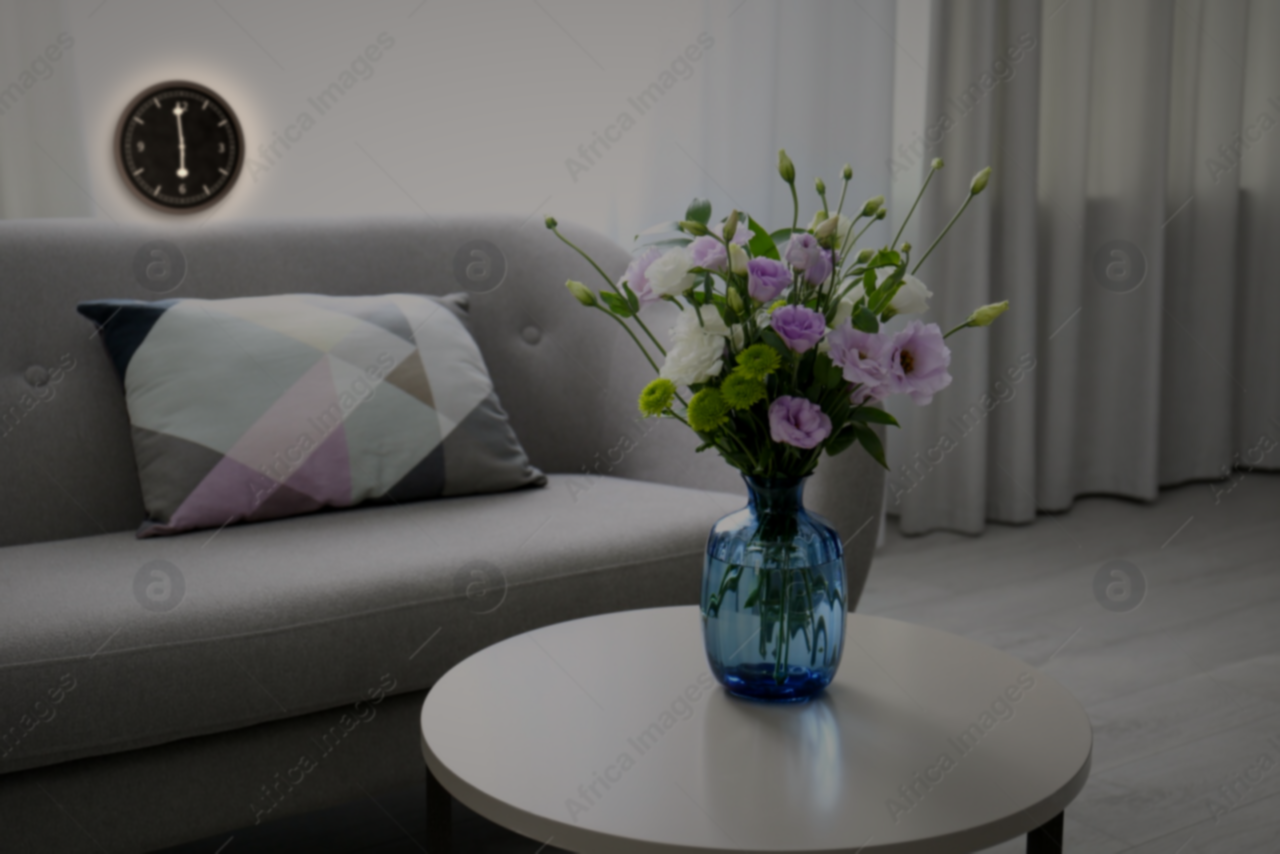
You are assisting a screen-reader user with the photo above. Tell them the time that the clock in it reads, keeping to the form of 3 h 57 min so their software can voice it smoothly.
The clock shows 5 h 59 min
